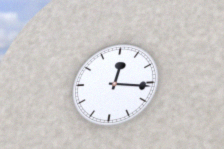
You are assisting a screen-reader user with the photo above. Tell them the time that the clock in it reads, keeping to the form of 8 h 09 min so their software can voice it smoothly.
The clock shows 12 h 16 min
